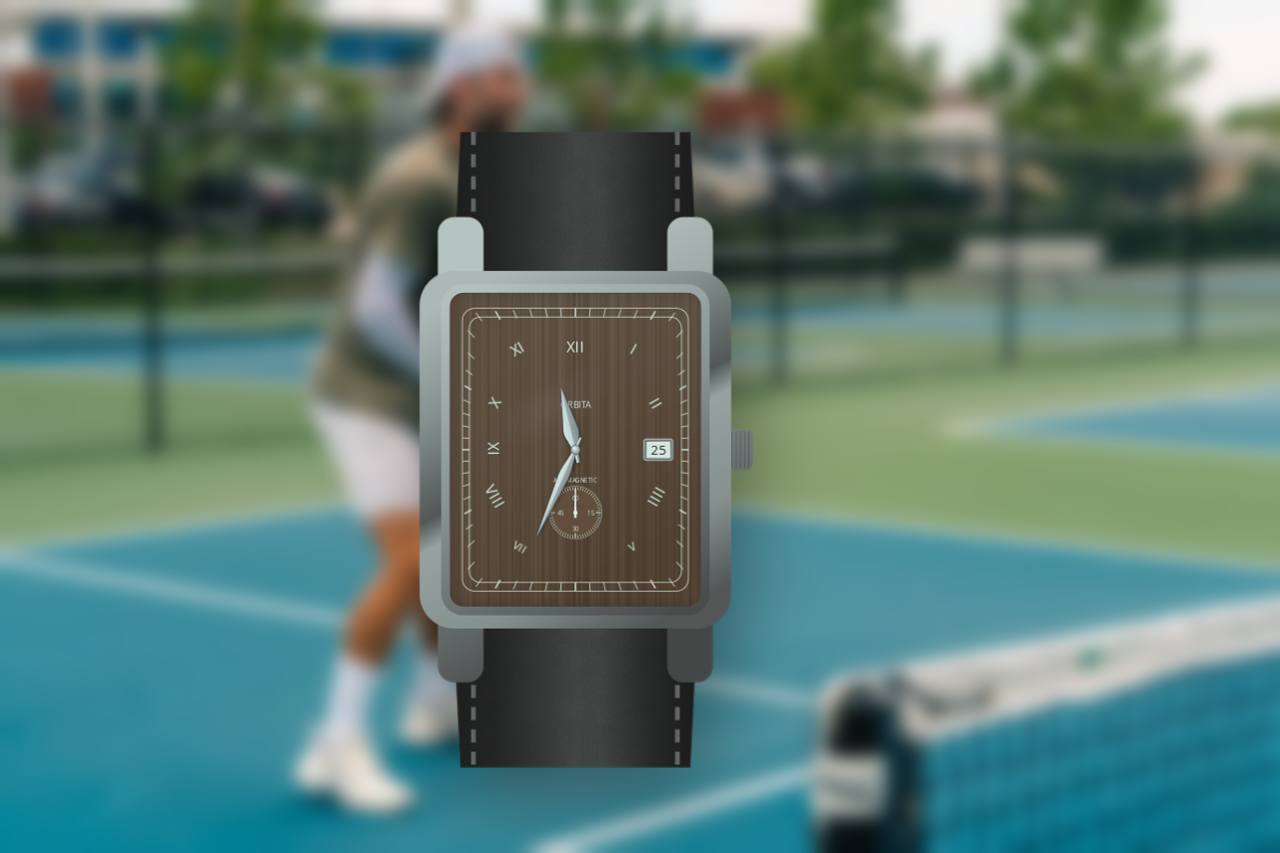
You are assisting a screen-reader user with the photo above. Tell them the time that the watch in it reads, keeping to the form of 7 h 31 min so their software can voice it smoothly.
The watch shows 11 h 34 min
